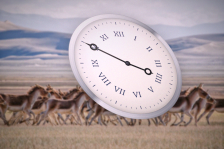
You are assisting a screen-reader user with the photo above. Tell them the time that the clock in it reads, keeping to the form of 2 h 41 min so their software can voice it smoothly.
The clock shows 3 h 50 min
